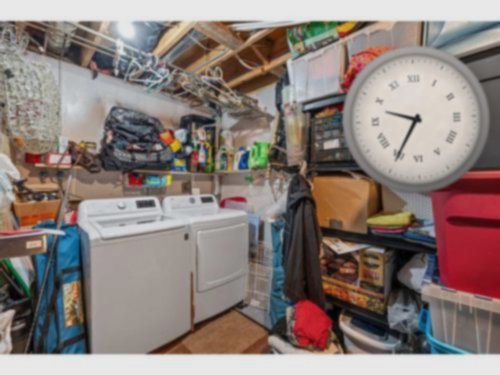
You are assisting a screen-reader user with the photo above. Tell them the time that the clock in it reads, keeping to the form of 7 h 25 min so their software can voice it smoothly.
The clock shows 9 h 35 min
